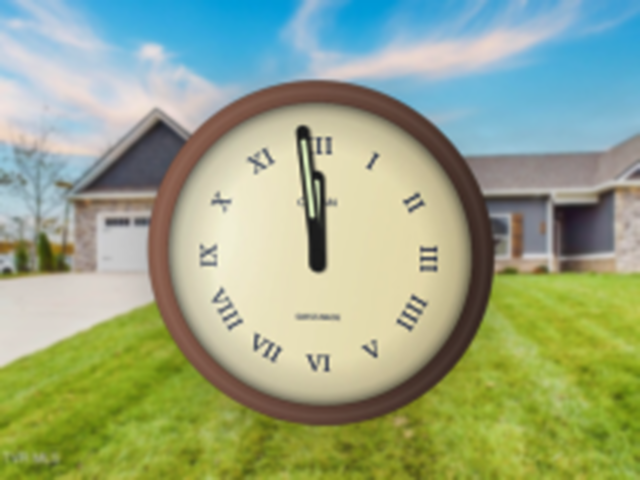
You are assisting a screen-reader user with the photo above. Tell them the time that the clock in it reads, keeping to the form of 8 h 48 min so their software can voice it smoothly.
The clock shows 11 h 59 min
